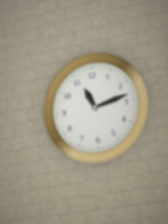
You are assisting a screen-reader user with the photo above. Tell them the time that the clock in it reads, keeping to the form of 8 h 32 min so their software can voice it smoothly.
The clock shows 11 h 13 min
